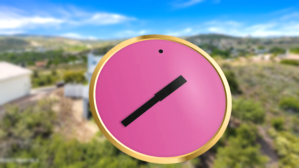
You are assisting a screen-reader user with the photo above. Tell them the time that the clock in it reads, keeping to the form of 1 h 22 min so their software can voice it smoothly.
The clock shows 1 h 38 min
